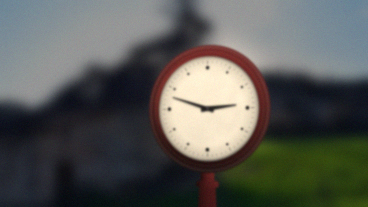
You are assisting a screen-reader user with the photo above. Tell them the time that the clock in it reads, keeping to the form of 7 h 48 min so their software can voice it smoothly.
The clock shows 2 h 48 min
